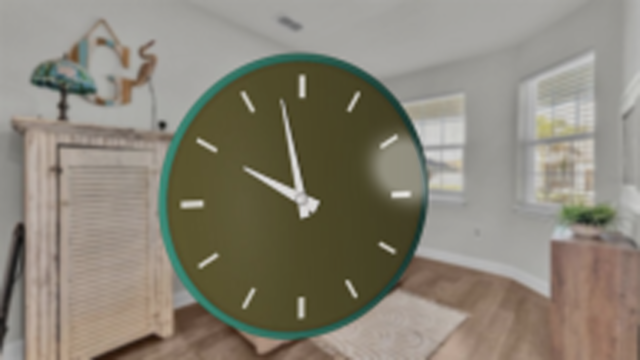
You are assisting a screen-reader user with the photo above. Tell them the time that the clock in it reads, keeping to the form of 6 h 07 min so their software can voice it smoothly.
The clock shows 9 h 58 min
